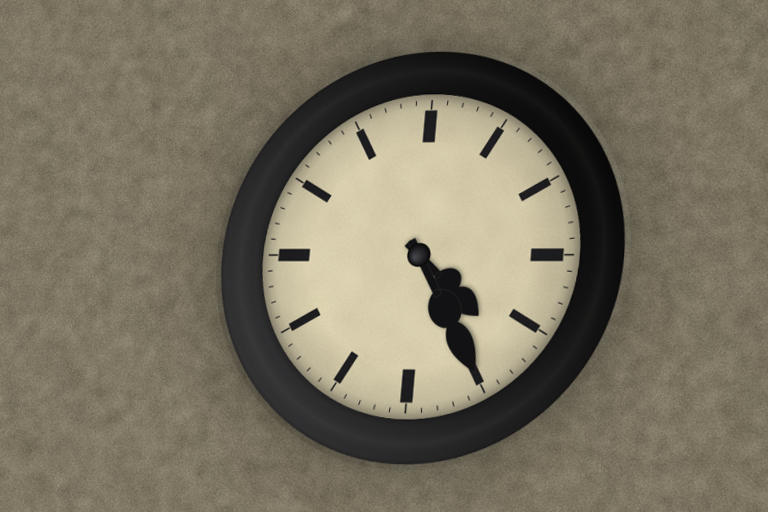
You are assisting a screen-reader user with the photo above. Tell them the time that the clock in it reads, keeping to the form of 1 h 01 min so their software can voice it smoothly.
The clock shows 4 h 25 min
